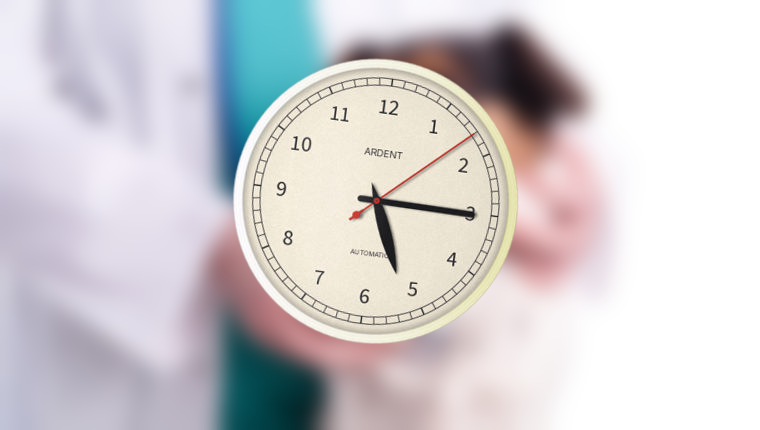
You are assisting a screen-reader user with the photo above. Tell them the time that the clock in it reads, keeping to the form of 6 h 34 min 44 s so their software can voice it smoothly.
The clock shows 5 h 15 min 08 s
